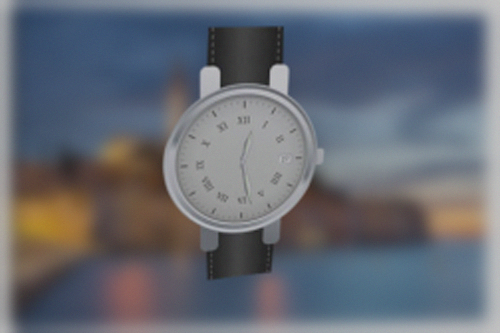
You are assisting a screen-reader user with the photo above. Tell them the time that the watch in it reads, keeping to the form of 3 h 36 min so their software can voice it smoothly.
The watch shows 12 h 28 min
